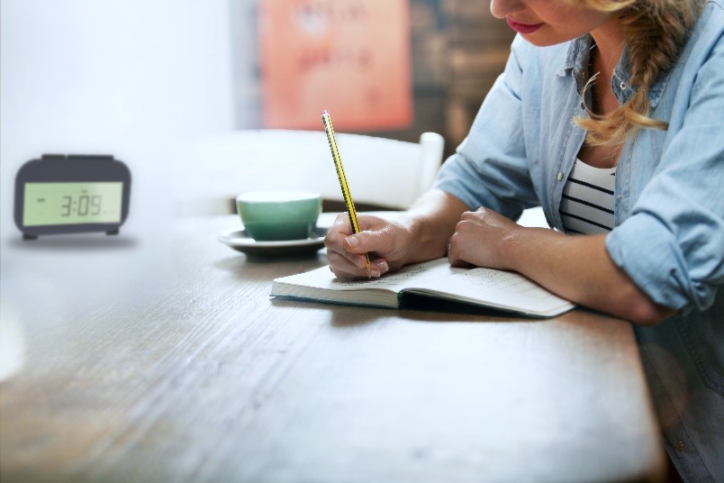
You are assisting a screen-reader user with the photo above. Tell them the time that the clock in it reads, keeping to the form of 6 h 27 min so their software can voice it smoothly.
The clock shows 3 h 09 min
